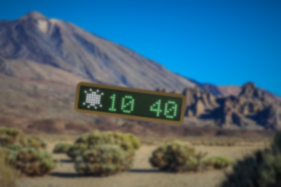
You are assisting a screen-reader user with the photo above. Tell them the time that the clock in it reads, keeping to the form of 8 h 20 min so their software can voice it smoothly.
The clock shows 10 h 40 min
